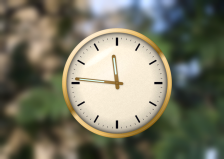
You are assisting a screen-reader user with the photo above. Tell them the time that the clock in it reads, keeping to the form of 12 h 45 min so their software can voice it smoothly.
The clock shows 11 h 46 min
